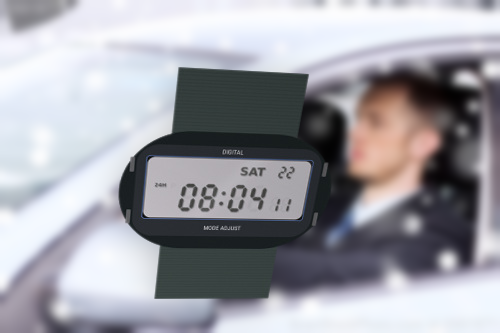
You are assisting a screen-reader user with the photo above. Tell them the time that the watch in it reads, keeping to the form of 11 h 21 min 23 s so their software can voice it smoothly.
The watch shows 8 h 04 min 11 s
